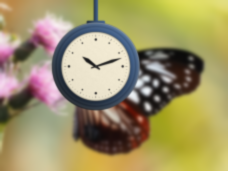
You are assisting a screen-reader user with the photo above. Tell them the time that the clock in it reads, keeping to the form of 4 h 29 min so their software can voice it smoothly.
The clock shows 10 h 12 min
